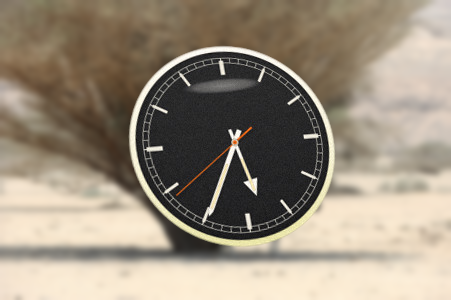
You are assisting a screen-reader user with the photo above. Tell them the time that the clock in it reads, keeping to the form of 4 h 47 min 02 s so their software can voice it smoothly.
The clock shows 5 h 34 min 39 s
